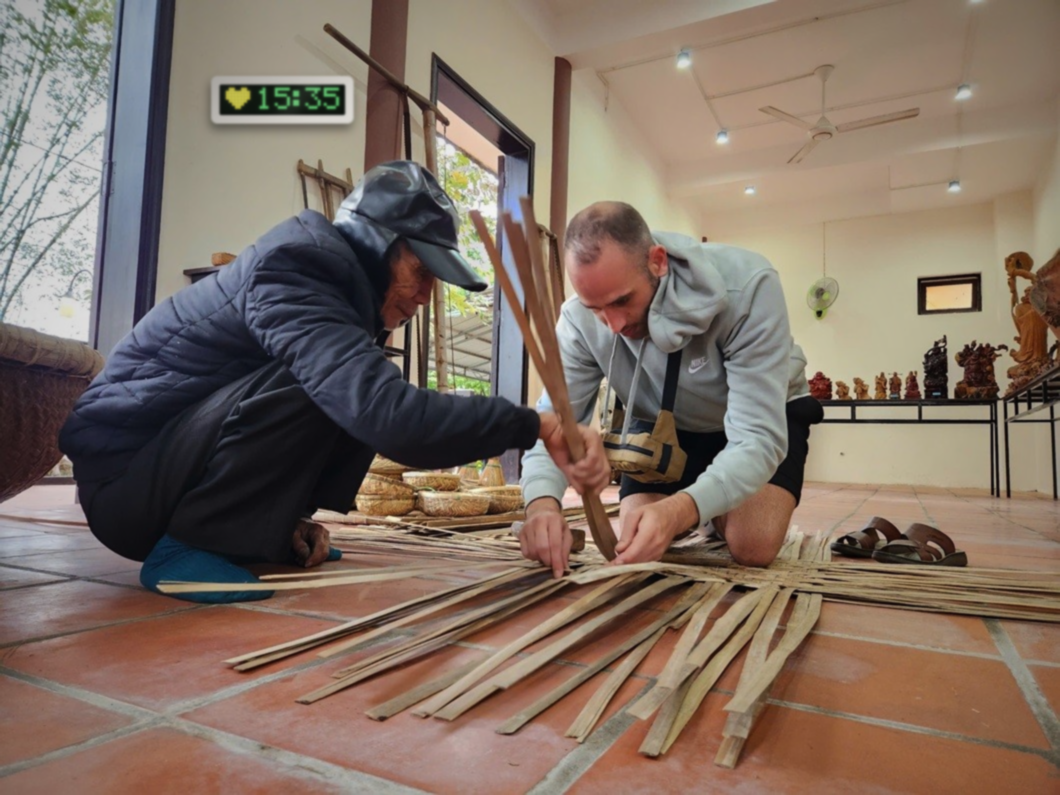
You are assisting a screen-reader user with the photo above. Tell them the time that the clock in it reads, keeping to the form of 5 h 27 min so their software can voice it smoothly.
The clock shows 15 h 35 min
